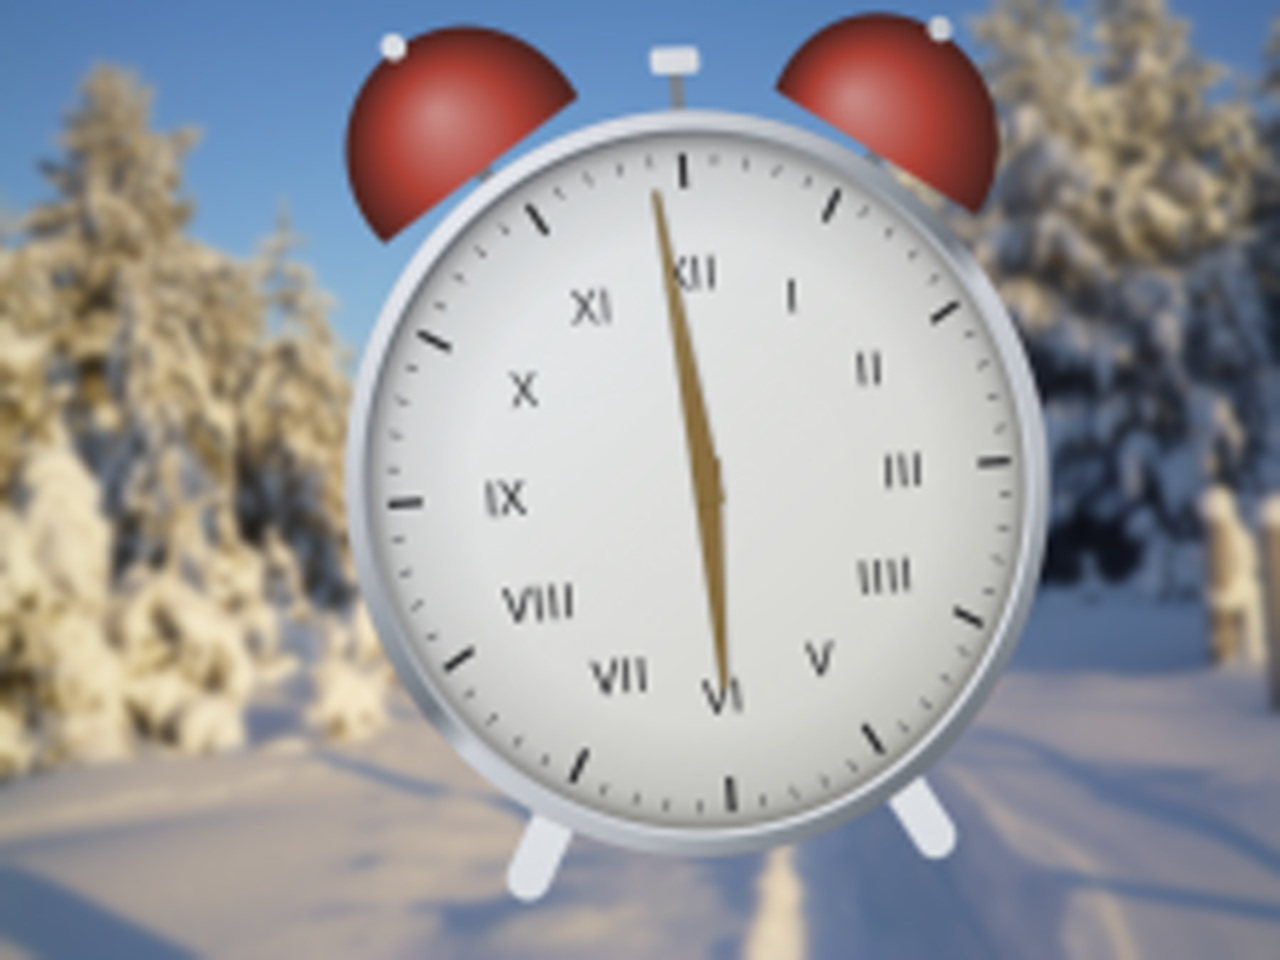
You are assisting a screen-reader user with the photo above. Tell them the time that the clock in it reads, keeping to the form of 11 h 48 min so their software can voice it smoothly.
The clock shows 5 h 59 min
